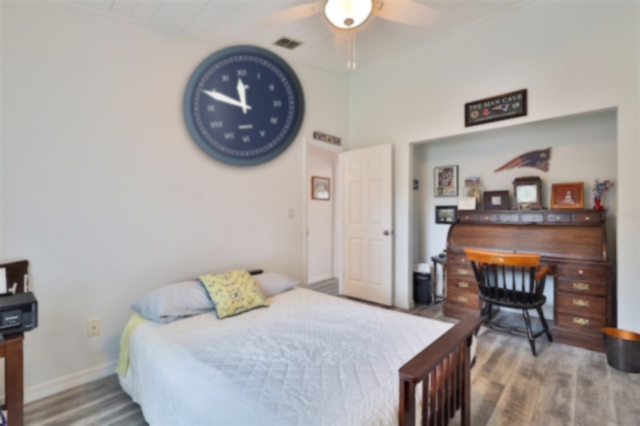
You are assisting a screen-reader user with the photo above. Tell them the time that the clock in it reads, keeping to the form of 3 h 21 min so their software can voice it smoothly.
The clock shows 11 h 49 min
